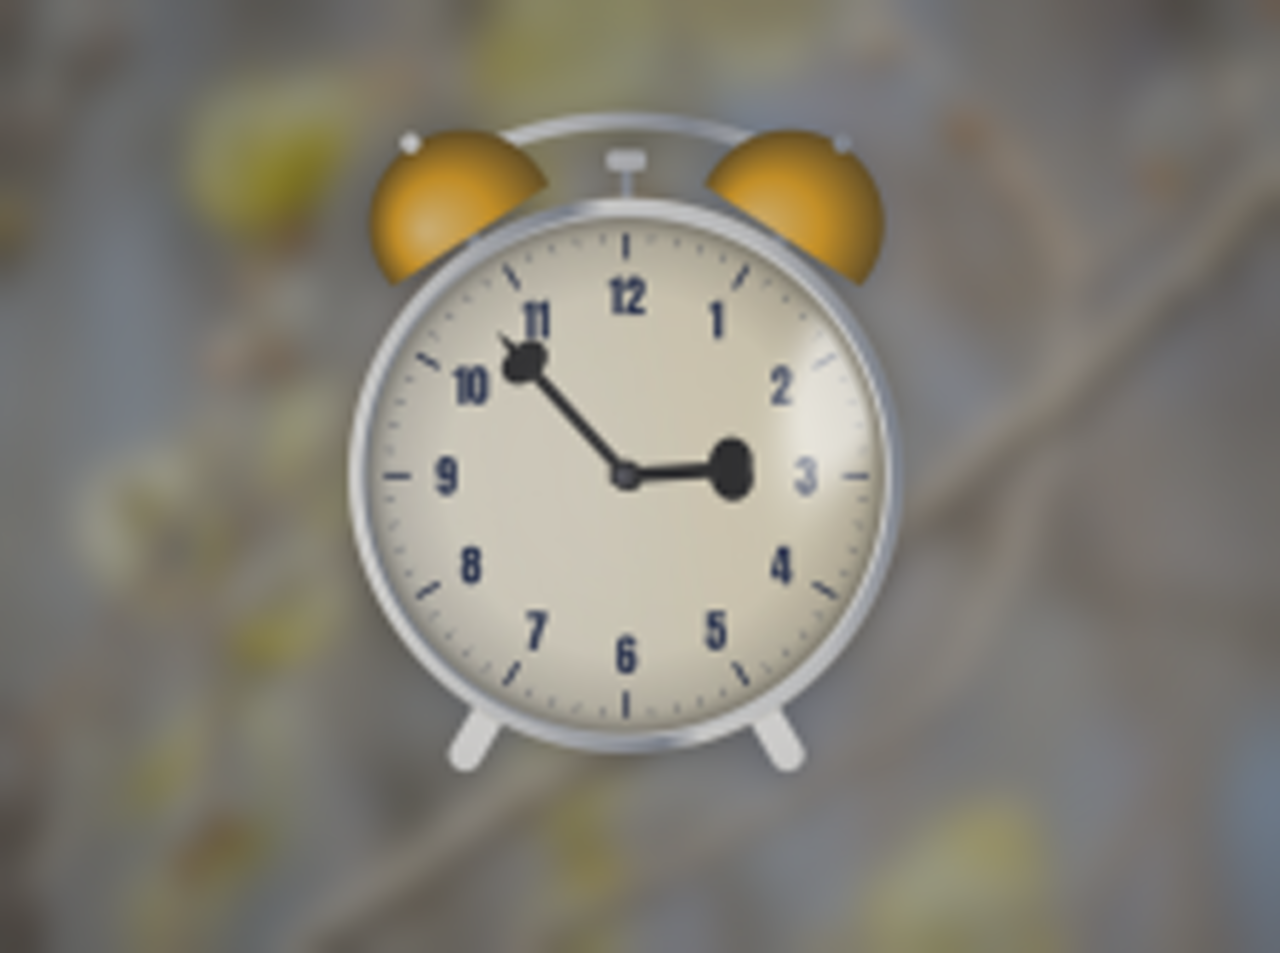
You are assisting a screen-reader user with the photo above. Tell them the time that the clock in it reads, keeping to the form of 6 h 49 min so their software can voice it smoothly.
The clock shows 2 h 53 min
